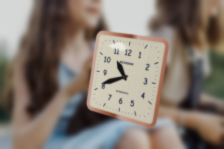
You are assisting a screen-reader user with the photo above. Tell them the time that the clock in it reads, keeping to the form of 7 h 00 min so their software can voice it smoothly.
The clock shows 10 h 41 min
